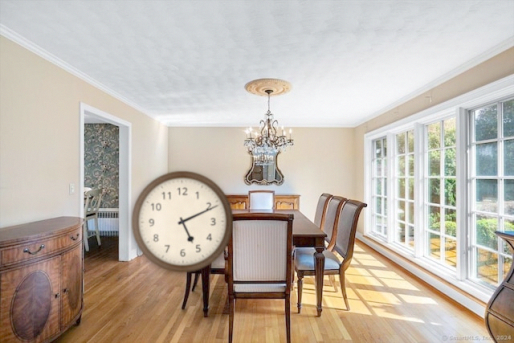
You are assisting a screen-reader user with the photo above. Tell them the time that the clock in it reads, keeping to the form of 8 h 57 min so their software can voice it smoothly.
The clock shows 5 h 11 min
